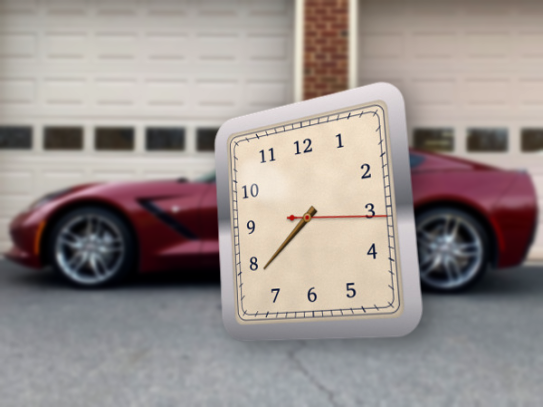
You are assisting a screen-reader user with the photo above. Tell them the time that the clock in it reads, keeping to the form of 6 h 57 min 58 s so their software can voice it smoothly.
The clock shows 7 h 38 min 16 s
